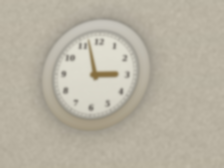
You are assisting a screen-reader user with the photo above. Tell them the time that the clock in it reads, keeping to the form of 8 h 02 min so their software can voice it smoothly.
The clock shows 2 h 57 min
